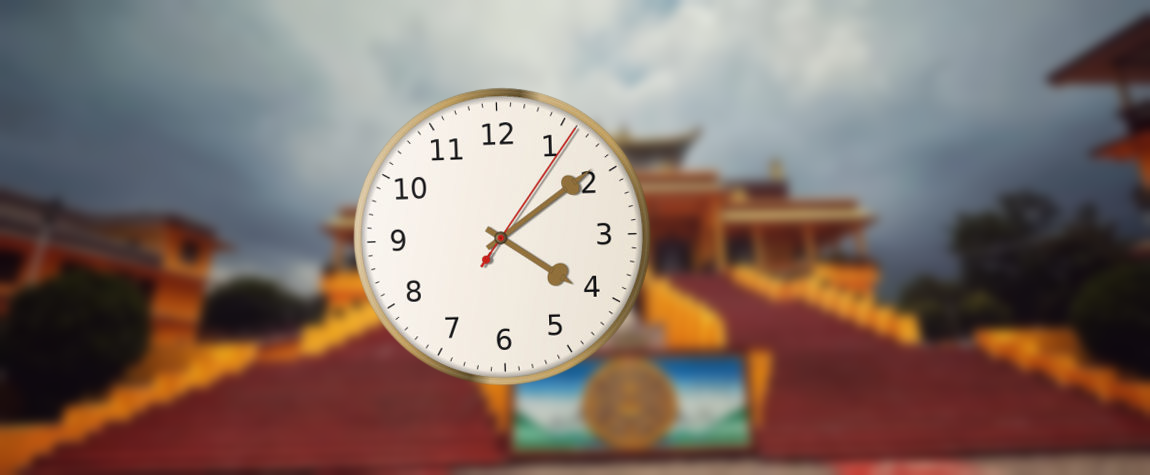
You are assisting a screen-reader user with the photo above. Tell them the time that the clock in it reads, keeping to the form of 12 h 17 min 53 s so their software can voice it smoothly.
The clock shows 4 h 09 min 06 s
